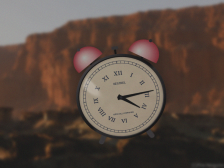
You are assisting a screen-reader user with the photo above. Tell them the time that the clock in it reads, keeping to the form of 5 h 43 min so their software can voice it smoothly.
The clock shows 4 h 14 min
